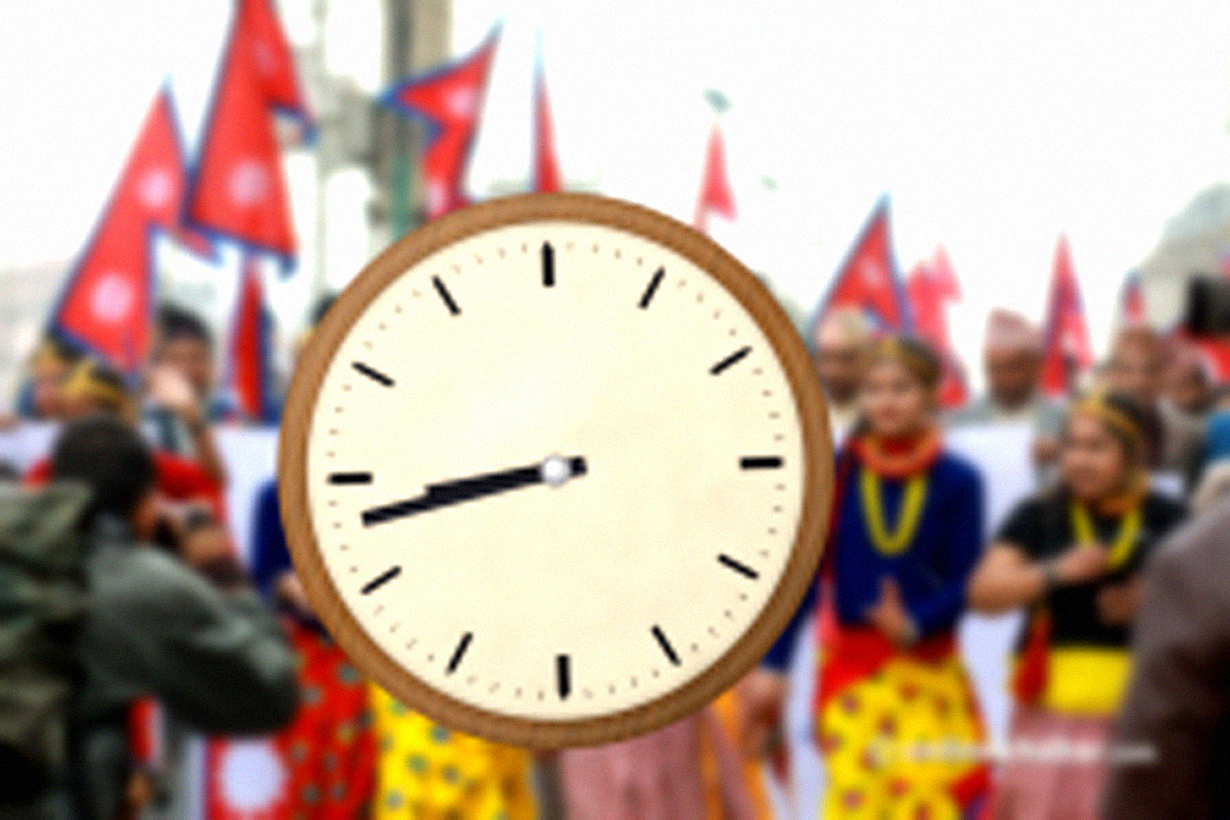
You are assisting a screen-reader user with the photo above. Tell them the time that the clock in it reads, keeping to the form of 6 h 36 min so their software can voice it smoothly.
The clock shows 8 h 43 min
